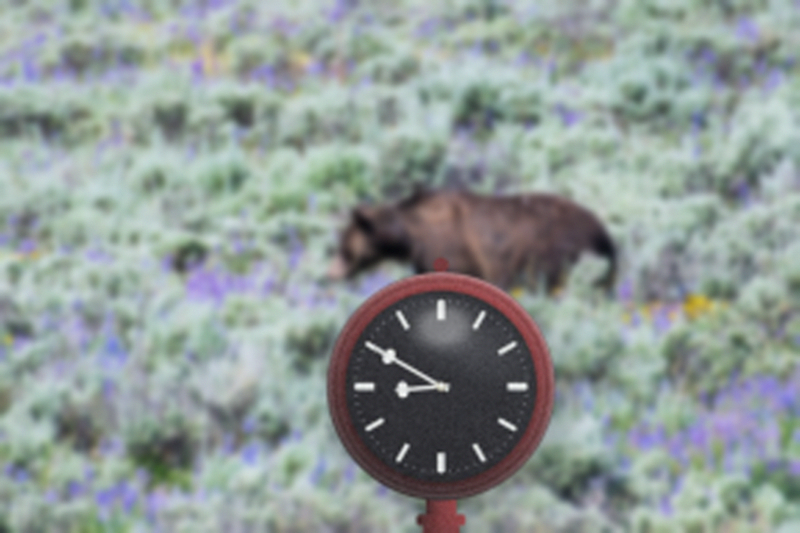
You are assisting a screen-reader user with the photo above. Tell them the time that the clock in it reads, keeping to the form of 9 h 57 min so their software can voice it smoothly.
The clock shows 8 h 50 min
